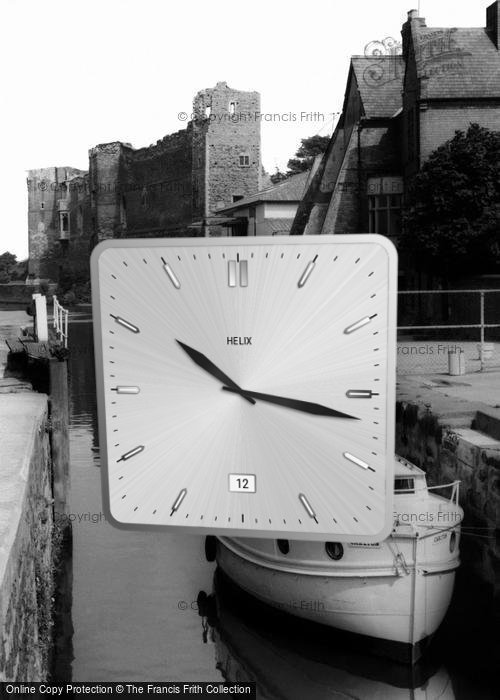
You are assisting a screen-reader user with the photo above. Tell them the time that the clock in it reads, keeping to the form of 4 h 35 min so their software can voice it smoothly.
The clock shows 10 h 17 min
